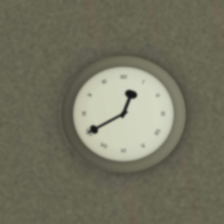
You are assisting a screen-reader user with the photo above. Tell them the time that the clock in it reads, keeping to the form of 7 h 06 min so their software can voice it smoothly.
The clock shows 12 h 40 min
